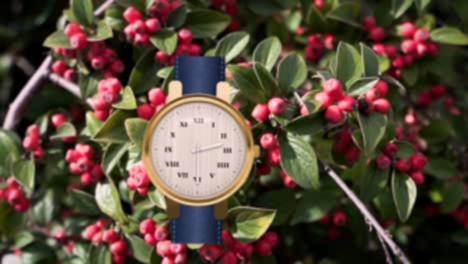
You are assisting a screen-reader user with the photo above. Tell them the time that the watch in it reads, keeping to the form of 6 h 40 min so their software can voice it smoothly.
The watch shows 2 h 30 min
